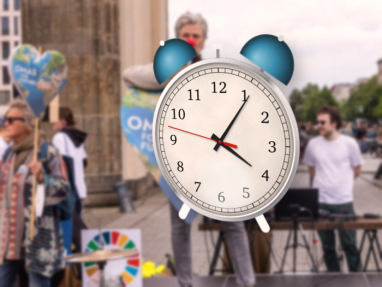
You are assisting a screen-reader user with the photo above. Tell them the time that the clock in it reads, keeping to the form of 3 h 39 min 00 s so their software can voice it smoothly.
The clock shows 4 h 05 min 47 s
